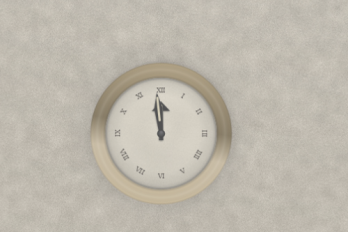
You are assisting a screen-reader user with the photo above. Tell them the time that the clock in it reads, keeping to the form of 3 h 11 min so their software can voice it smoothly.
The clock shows 11 h 59 min
